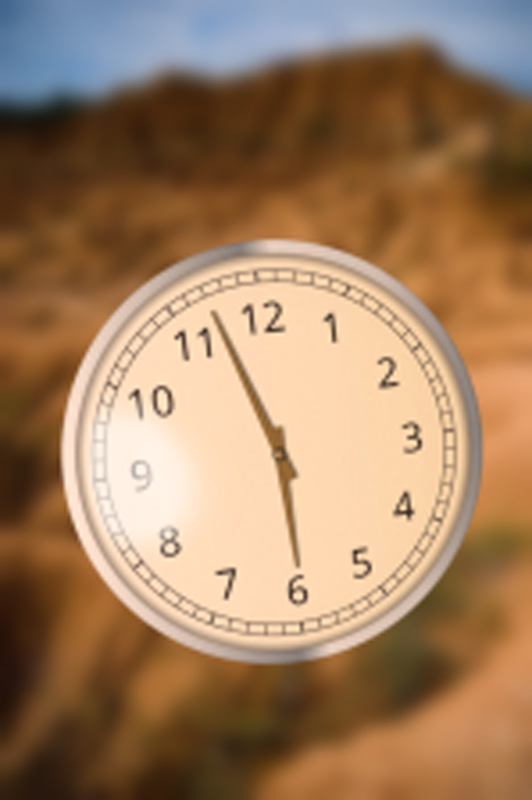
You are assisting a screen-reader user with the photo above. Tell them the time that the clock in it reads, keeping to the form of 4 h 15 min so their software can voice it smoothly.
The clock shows 5 h 57 min
